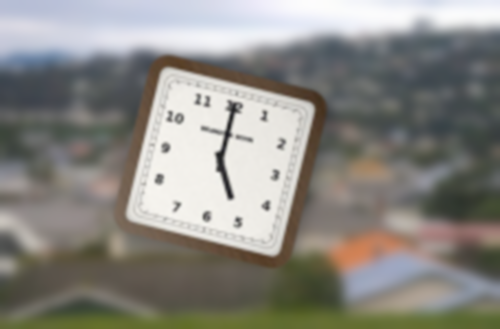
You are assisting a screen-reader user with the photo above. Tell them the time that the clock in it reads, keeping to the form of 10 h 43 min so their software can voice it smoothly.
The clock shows 5 h 00 min
